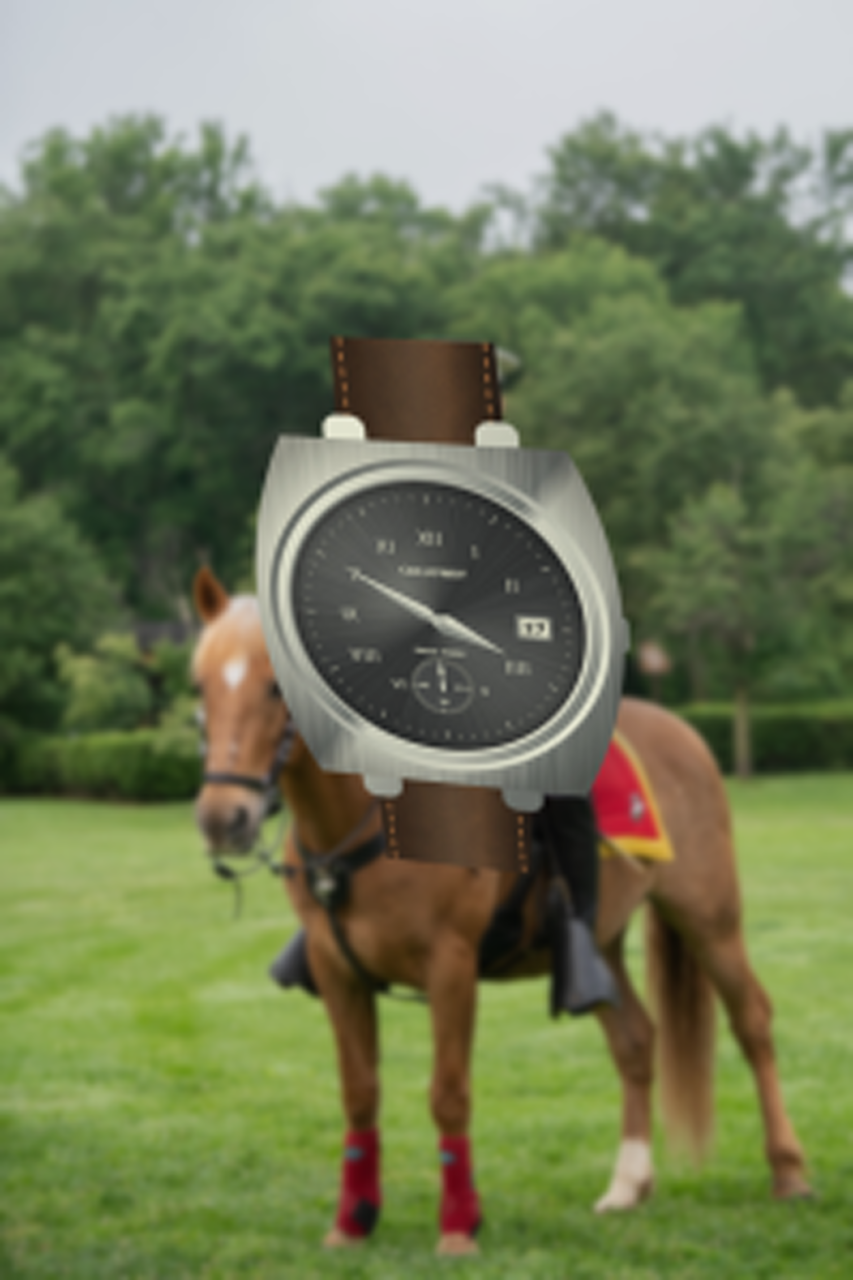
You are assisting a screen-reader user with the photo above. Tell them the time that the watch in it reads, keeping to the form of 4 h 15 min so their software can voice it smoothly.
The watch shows 3 h 50 min
